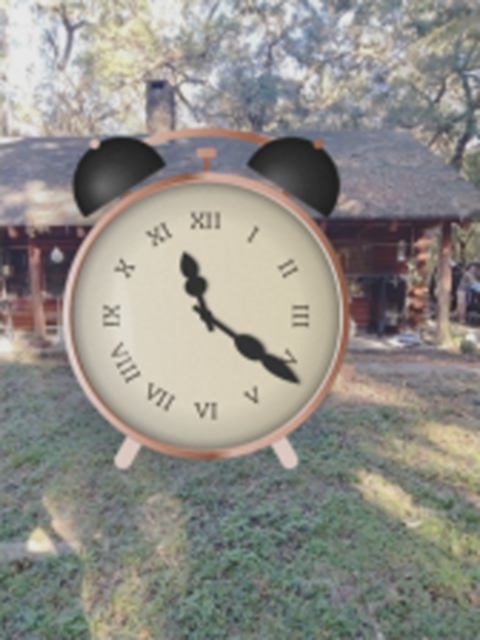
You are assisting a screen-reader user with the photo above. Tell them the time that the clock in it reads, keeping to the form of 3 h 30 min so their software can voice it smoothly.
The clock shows 11 h 21 min
